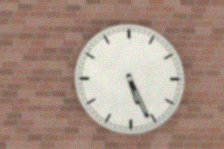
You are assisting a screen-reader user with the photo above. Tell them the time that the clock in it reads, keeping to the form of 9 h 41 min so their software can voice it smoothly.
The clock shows 5 h 26 min
